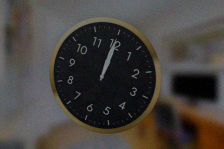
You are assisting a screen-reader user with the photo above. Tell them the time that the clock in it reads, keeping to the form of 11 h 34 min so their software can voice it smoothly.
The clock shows 12 h 00 min
